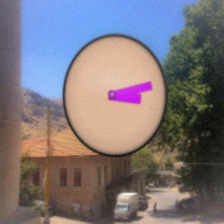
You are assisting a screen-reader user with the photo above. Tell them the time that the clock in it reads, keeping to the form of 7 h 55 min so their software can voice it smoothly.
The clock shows 3 h 13 min
